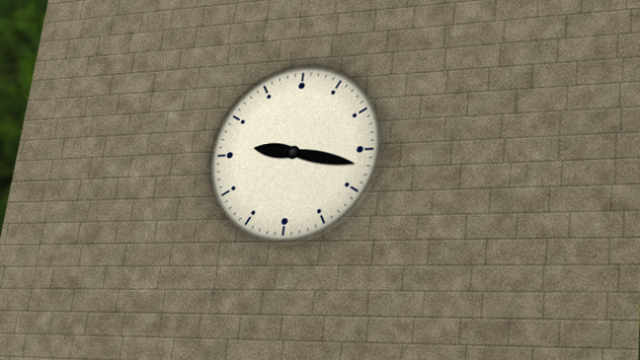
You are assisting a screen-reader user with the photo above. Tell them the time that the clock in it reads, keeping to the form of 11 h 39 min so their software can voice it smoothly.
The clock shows 9 h 17 min
